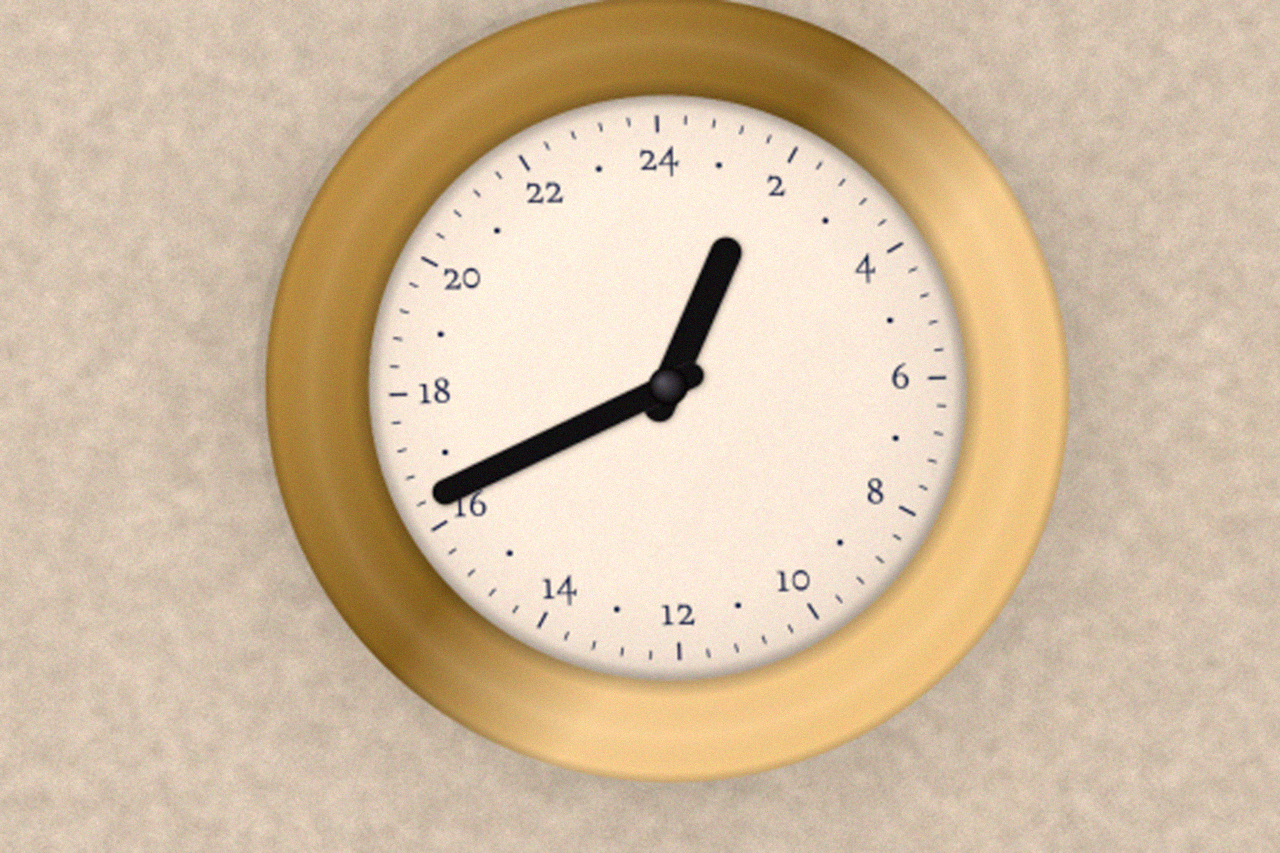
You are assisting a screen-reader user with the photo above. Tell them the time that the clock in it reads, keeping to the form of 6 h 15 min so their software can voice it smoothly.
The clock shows 1 h 41 min
